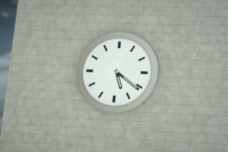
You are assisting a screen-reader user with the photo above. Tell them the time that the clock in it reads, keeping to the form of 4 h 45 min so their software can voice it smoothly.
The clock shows 5 h 21 min
